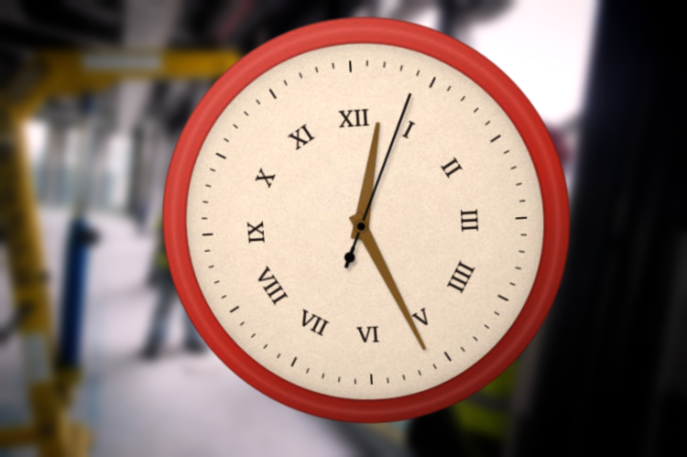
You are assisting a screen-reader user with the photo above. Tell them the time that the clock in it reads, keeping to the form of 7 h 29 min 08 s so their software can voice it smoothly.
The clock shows 12 h 26 min 04 s
